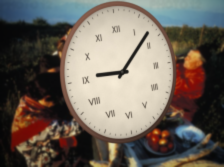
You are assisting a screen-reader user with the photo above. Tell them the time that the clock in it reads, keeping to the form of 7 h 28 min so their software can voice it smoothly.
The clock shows 9 h 08 min
